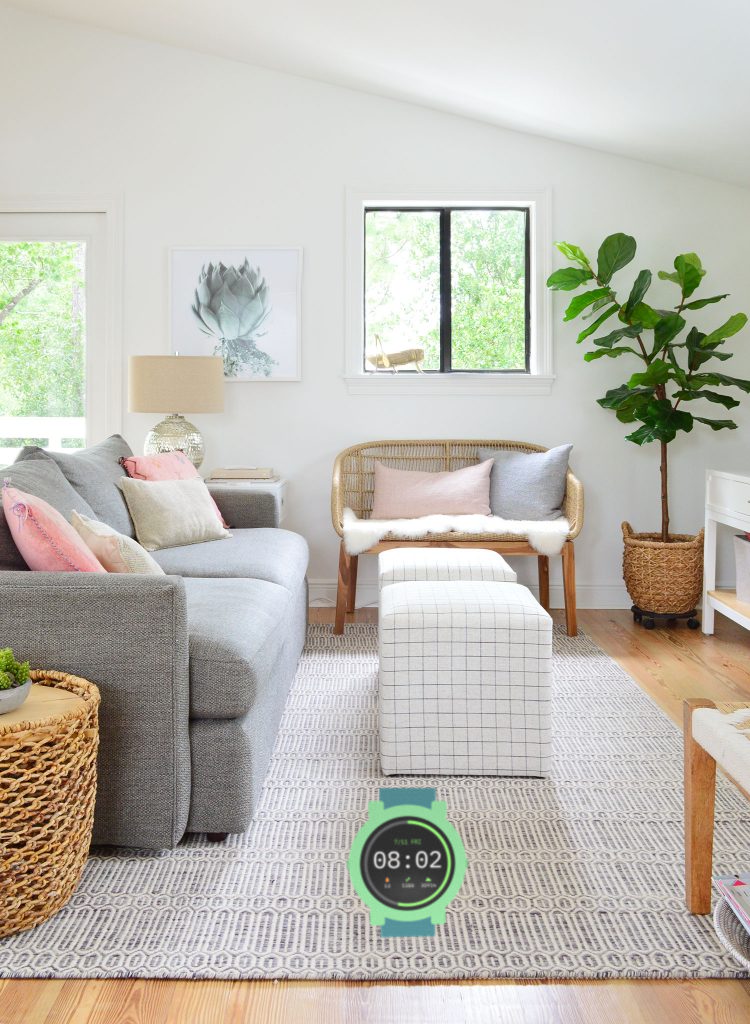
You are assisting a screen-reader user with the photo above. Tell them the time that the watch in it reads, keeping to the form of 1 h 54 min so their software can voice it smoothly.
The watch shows 8 h 02 min
